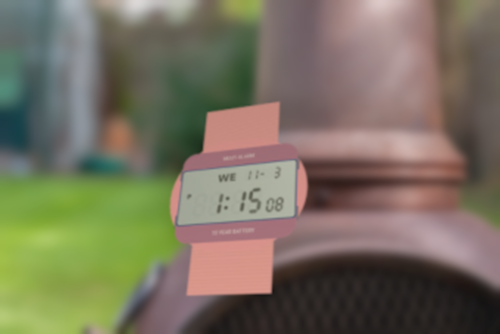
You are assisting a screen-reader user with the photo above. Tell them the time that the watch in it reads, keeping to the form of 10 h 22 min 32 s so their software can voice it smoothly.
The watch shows 1 h 15 min 08 s
